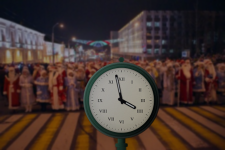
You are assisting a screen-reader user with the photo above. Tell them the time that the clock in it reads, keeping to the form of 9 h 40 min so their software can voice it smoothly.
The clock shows 3 h 58 min
